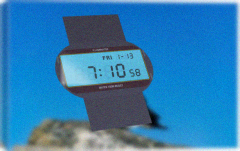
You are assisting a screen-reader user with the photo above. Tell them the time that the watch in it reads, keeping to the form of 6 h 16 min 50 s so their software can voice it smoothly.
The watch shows 7 h 10 min 58 s
